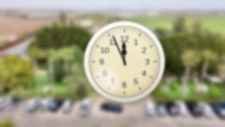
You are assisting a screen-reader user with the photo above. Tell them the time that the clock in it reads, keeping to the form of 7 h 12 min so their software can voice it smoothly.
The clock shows 11 h 56 min
